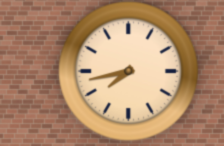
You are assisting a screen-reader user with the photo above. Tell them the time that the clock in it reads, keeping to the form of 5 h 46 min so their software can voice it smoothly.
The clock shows 7 h 43 min
